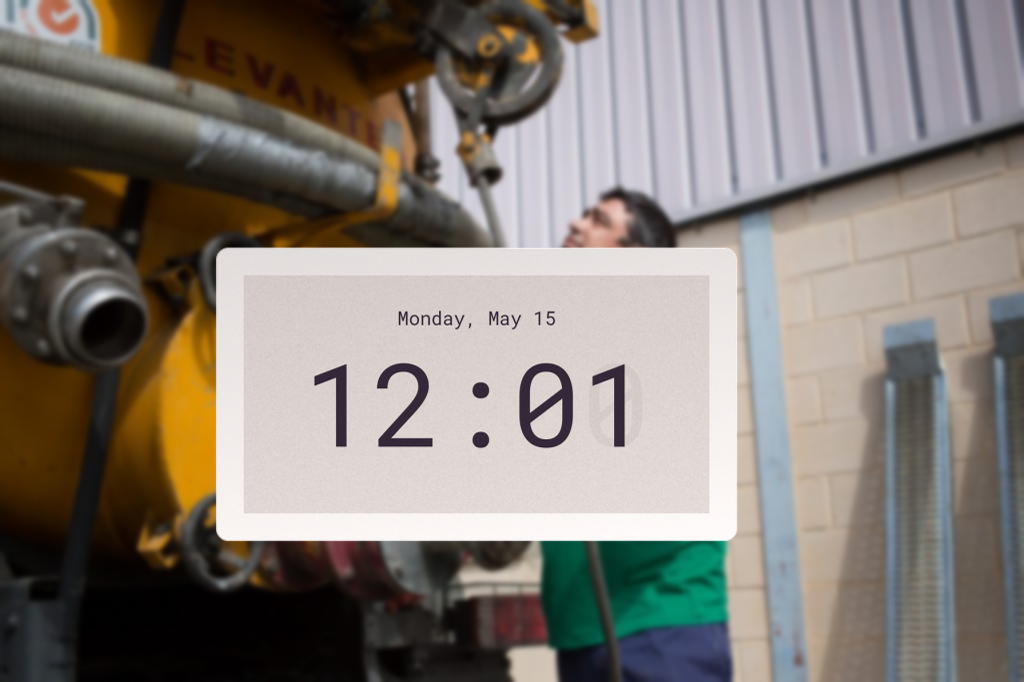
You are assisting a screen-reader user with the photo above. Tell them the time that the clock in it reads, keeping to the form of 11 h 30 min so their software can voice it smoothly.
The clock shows 12 h 01 min
